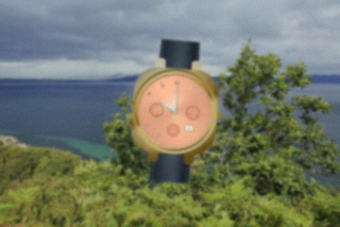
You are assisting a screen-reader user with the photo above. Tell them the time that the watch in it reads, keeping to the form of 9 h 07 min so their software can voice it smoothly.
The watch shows 10 h 00 min
